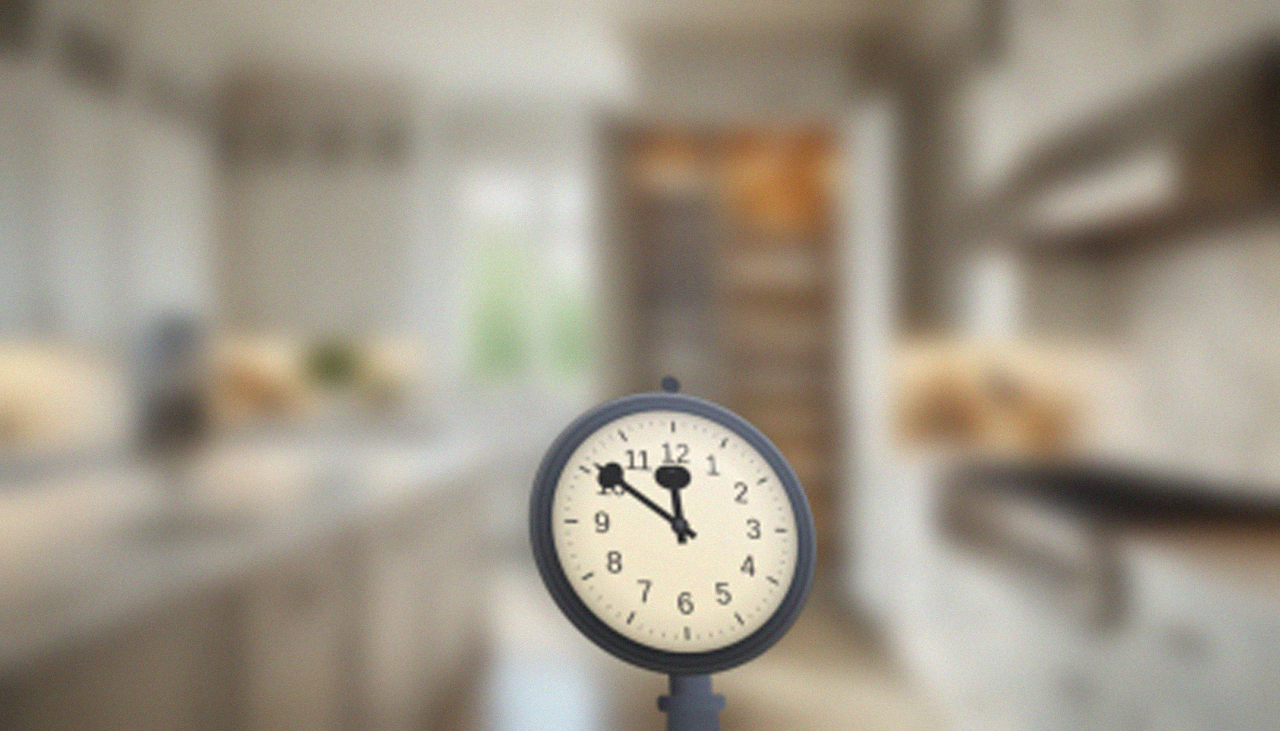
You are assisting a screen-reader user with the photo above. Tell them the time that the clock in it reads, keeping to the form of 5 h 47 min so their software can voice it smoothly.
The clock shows 11 h 51 min
